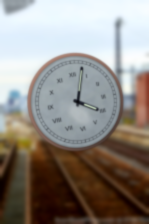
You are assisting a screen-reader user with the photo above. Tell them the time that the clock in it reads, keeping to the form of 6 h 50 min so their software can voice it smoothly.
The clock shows 4 h 03 min
